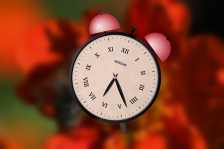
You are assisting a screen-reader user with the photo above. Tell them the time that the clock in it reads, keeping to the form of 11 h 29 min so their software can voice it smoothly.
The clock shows 6 h 23 min
